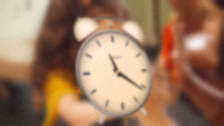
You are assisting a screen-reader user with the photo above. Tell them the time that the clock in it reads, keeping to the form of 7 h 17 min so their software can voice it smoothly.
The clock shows 11 h 21 min
